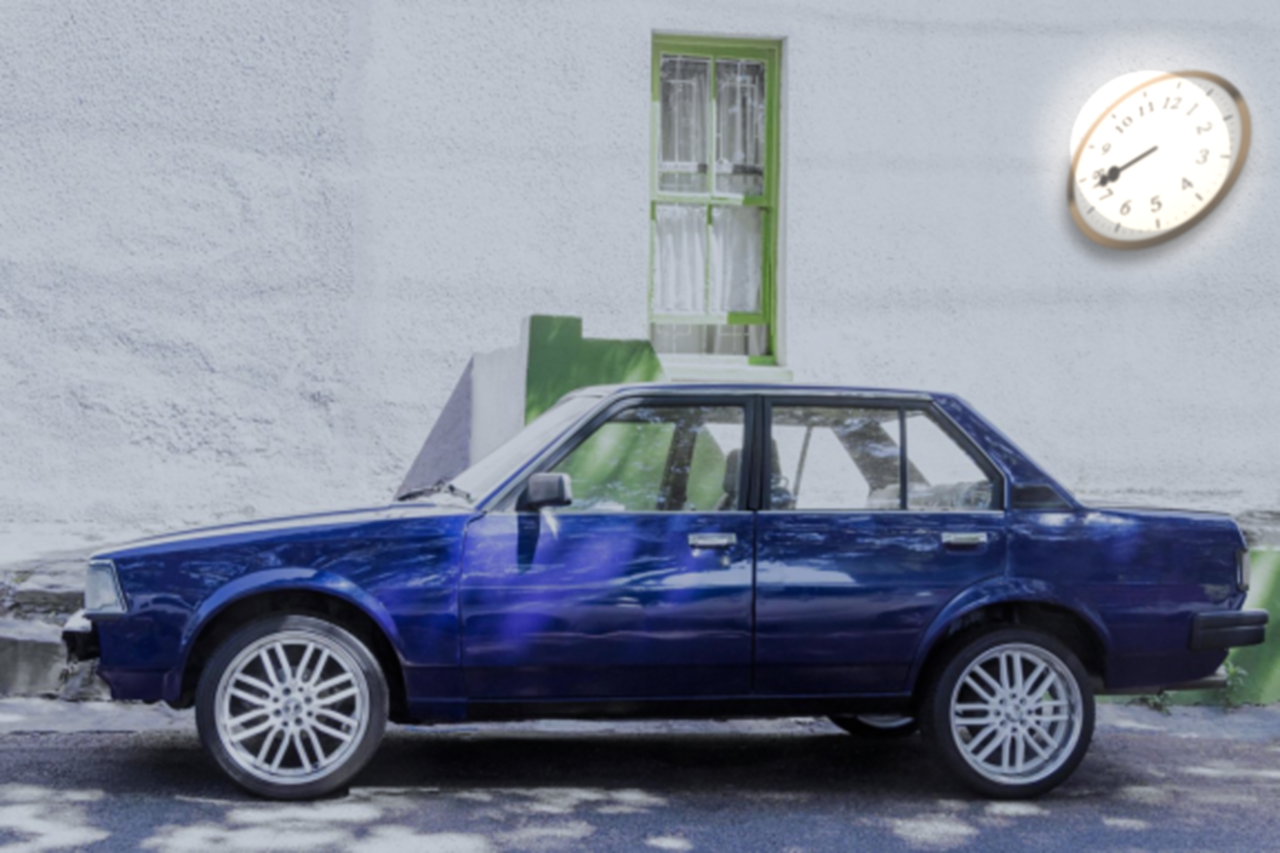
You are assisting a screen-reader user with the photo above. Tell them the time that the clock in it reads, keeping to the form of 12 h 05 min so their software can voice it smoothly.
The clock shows 7 h 38 min
